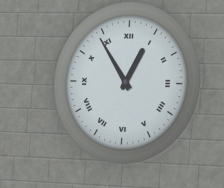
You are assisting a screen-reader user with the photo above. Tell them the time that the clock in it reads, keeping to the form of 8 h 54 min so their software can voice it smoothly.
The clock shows 12 h 54 min
